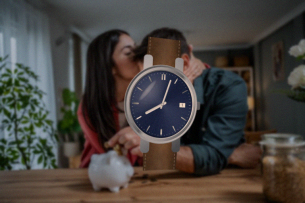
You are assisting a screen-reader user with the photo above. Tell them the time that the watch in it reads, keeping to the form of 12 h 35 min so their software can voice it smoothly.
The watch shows 8 h 03 min
